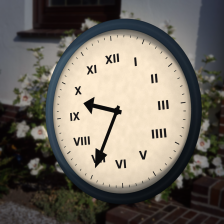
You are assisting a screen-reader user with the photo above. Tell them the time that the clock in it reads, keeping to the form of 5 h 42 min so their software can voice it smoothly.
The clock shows 9 h 35 min
